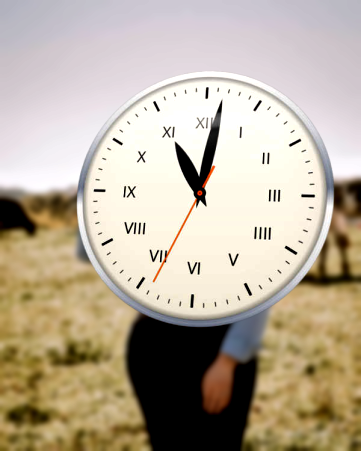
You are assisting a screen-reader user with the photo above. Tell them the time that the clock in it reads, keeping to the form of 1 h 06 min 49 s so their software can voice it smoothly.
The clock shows 11 h 01 min 34 s
